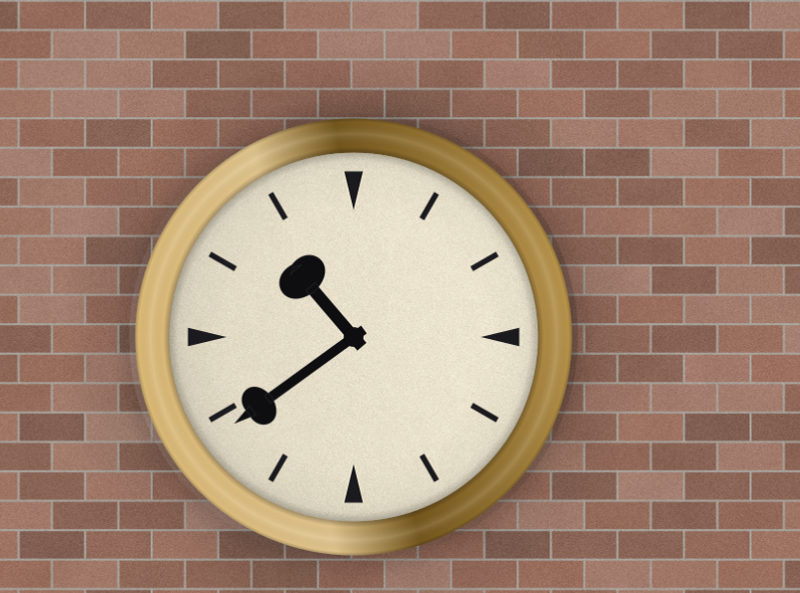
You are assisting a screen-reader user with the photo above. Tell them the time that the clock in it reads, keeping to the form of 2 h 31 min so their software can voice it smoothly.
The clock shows 10 h 39 min
